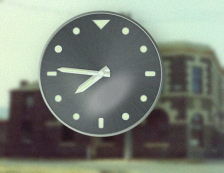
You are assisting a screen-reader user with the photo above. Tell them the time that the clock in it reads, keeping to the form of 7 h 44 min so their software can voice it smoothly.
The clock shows 7 h 46 min
